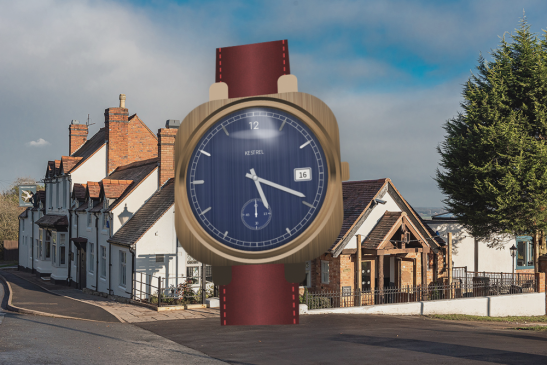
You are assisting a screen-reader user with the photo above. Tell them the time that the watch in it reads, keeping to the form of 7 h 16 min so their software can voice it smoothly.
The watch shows 5 h 19 min
